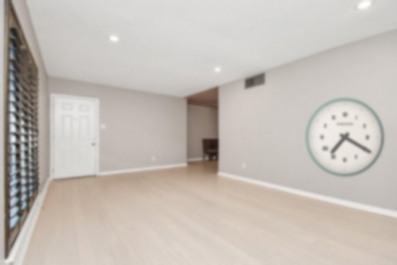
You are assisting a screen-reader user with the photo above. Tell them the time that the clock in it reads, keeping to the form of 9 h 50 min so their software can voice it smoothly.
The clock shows 7 h 20 min
